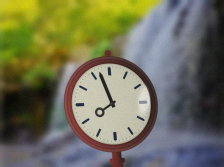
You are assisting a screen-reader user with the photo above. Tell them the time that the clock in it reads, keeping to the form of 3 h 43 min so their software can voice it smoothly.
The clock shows 7 h 57 min
